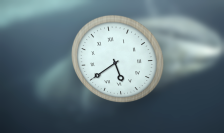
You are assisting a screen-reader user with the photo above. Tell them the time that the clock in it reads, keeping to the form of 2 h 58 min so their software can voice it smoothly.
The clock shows 5 h 40 min
